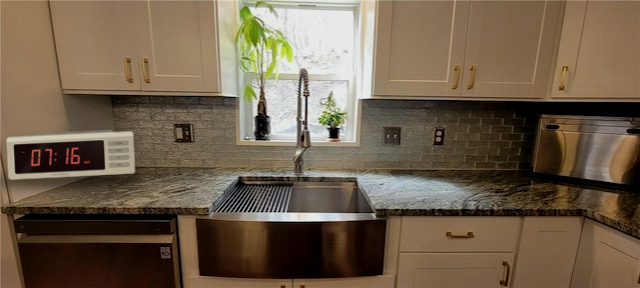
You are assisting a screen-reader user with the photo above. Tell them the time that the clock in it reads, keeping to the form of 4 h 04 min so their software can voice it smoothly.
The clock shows 7 h 16 min
